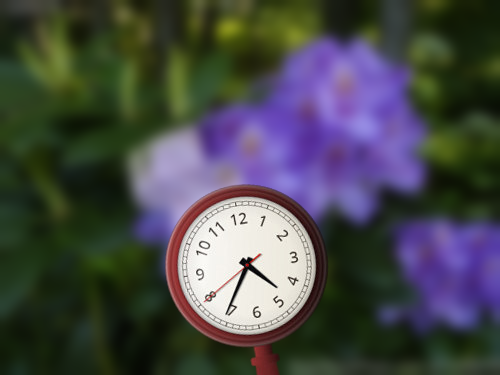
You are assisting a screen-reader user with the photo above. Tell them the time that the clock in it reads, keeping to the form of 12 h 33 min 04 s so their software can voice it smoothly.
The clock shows 4 h 35 min 40 s
